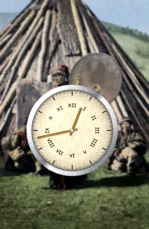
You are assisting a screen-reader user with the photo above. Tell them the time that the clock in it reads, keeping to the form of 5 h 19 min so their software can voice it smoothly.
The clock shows 12 h 43 min
